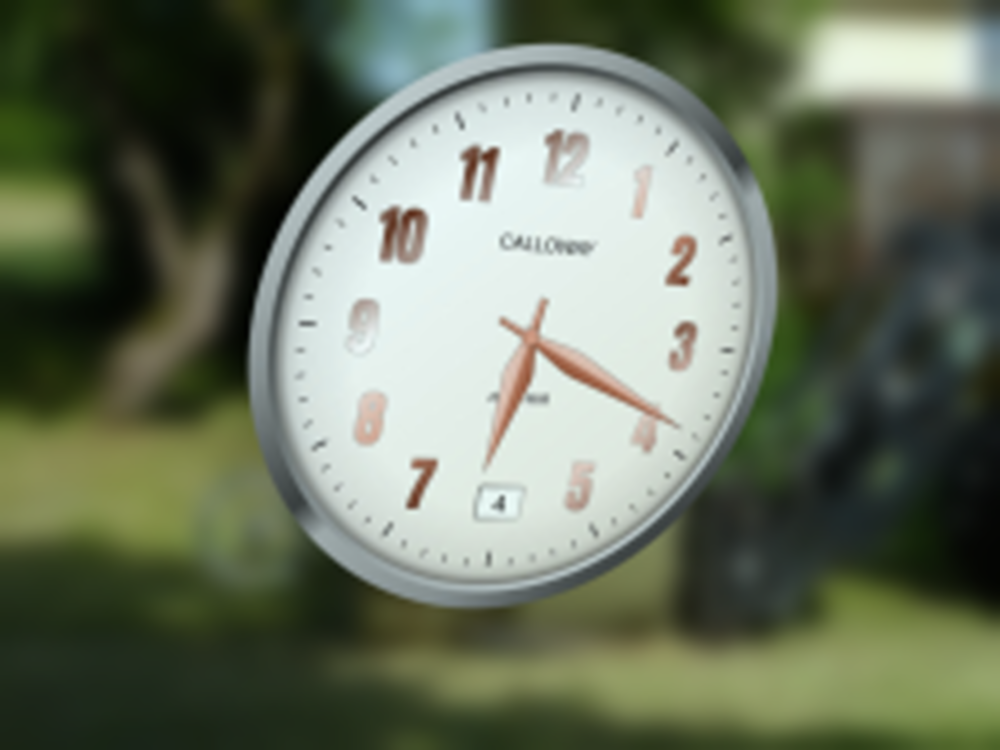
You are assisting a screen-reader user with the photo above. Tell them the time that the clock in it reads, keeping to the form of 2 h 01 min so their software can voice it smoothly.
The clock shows 6 h 19 min
